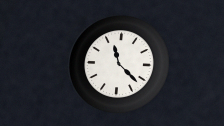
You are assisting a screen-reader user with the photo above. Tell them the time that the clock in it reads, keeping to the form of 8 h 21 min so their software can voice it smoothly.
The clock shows 11 h 22 min
